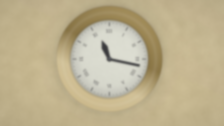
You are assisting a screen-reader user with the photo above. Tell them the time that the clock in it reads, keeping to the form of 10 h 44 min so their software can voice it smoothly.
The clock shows 11 h 17 min
